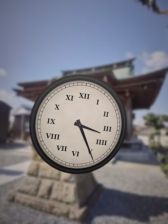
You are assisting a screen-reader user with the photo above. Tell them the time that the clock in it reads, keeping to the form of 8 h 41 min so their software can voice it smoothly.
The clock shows 3 h 25 min
